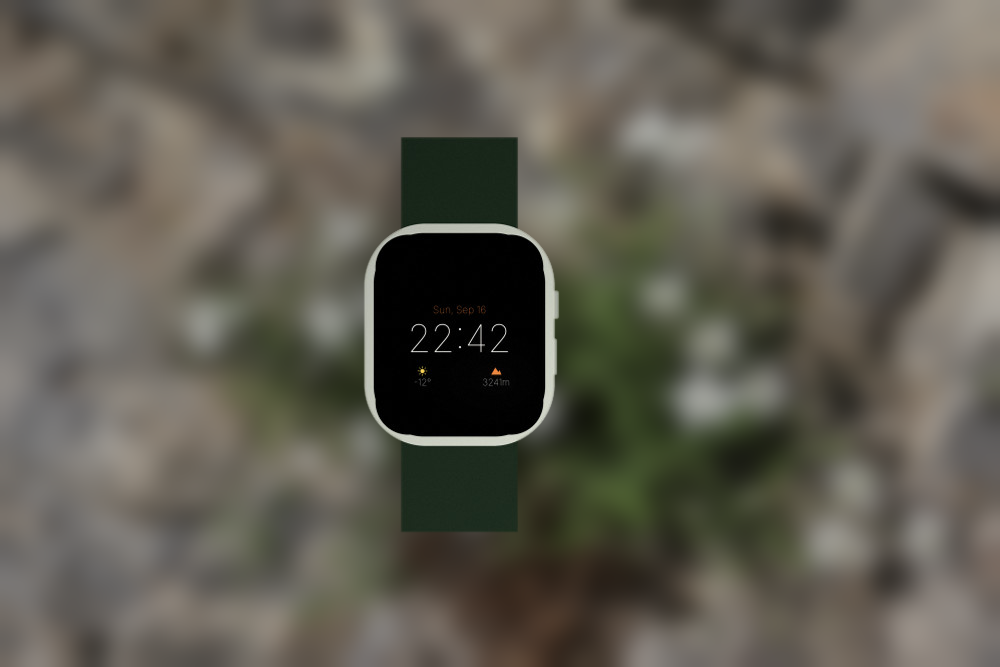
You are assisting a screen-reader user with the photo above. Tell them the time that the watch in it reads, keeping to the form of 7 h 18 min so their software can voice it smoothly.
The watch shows 22 h 42 min
